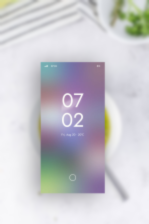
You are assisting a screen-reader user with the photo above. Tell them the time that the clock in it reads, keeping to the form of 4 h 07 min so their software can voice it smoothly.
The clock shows 7 h 02 min
